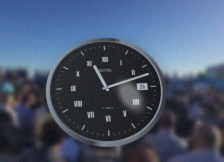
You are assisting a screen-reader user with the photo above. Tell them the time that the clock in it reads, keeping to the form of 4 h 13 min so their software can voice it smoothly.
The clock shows 11 h 12 min
